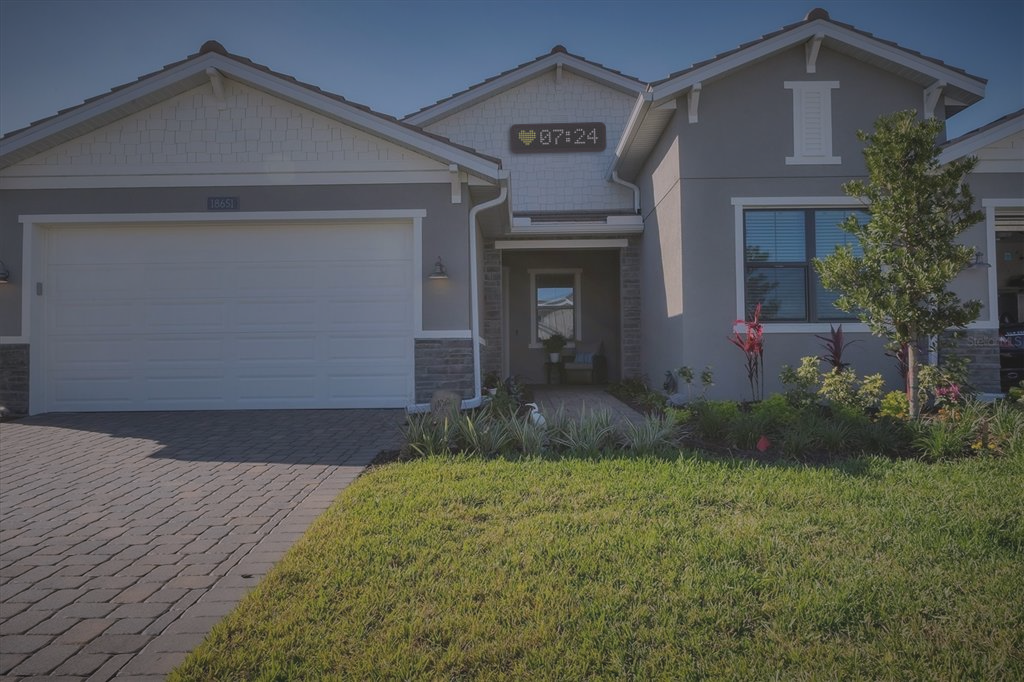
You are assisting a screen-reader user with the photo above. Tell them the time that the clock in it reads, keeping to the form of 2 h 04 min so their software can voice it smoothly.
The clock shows 7 h 24 min
